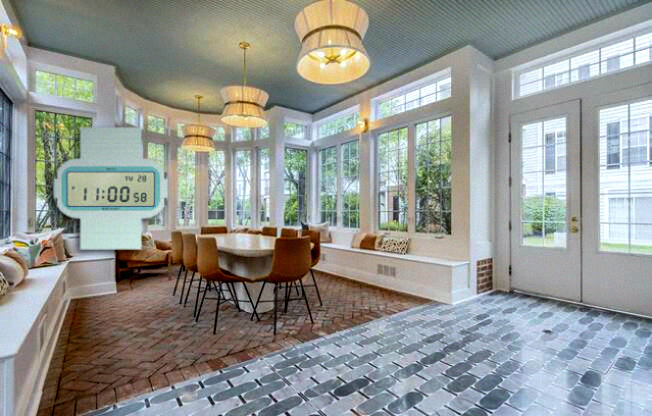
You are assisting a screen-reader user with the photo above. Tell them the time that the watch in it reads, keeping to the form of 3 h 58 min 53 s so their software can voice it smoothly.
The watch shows 11 h 00 min 58 s
